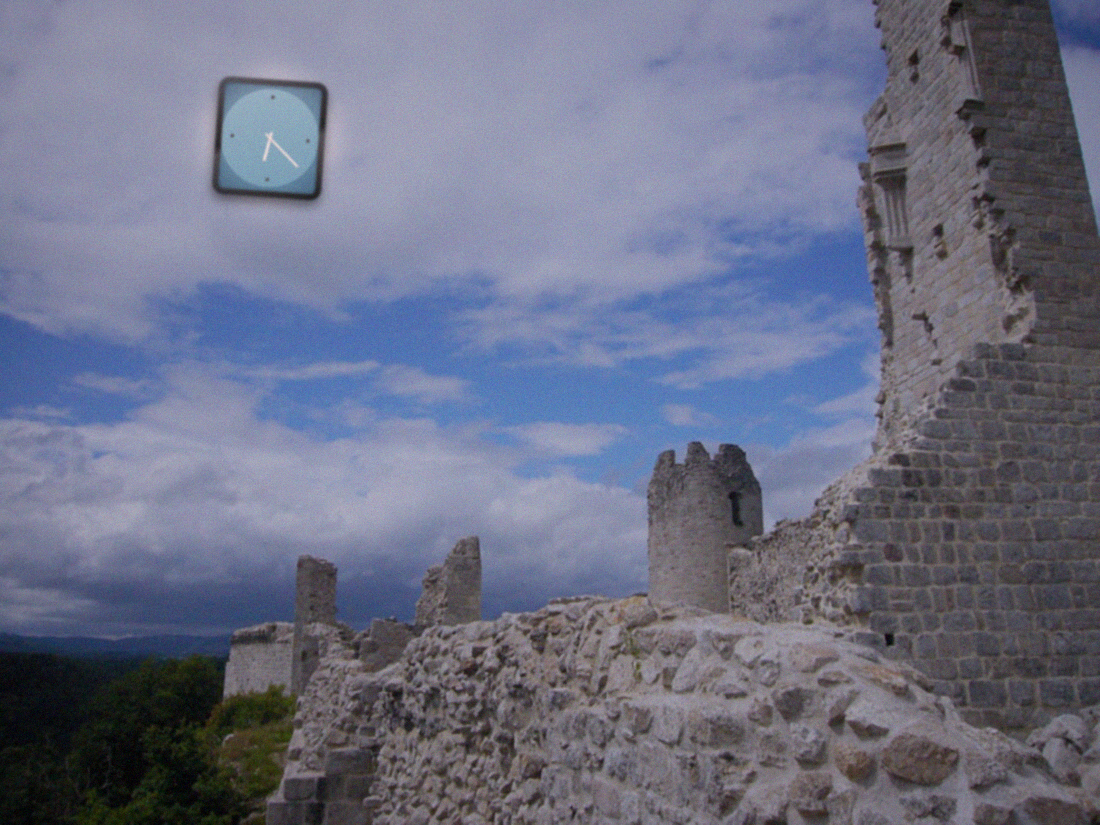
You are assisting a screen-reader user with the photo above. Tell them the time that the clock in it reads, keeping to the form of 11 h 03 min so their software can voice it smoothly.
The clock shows 6 h 22 min
